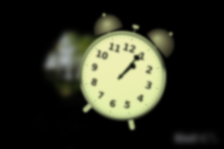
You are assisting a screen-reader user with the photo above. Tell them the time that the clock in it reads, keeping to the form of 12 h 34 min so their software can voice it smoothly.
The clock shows 1 h 04 min
